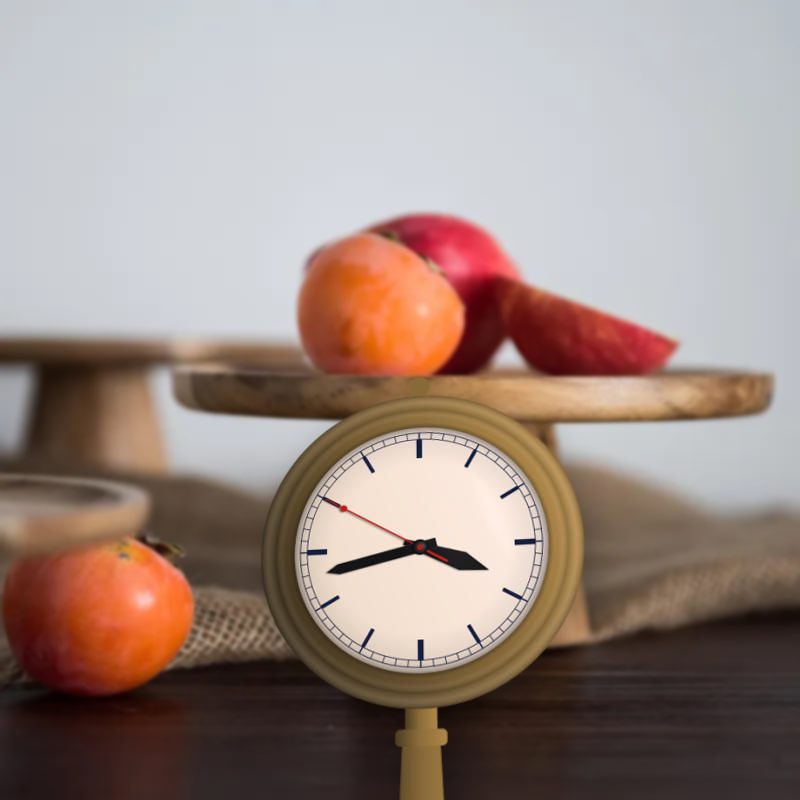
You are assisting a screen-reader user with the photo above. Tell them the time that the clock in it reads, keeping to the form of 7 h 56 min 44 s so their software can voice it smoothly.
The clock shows 3 h 42 min 50 s
